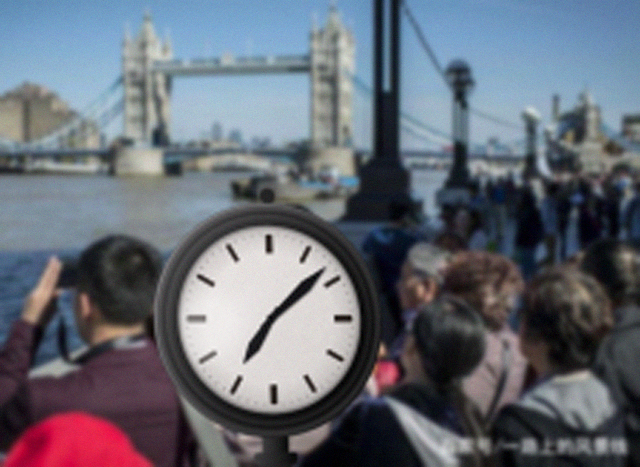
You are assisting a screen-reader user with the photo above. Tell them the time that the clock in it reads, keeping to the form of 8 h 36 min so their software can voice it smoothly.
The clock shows 7 h 08 min
